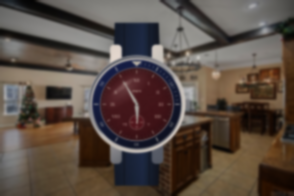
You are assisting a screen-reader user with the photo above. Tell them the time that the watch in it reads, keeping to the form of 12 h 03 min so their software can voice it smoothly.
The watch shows 5 h 55 min
